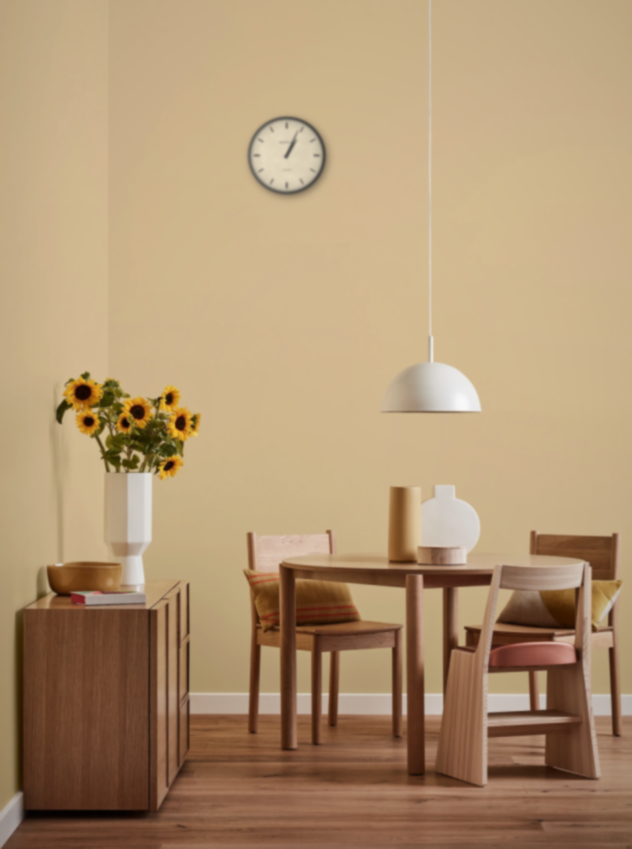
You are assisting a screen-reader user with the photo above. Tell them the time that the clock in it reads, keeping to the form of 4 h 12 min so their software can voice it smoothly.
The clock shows 1 h 04 min
